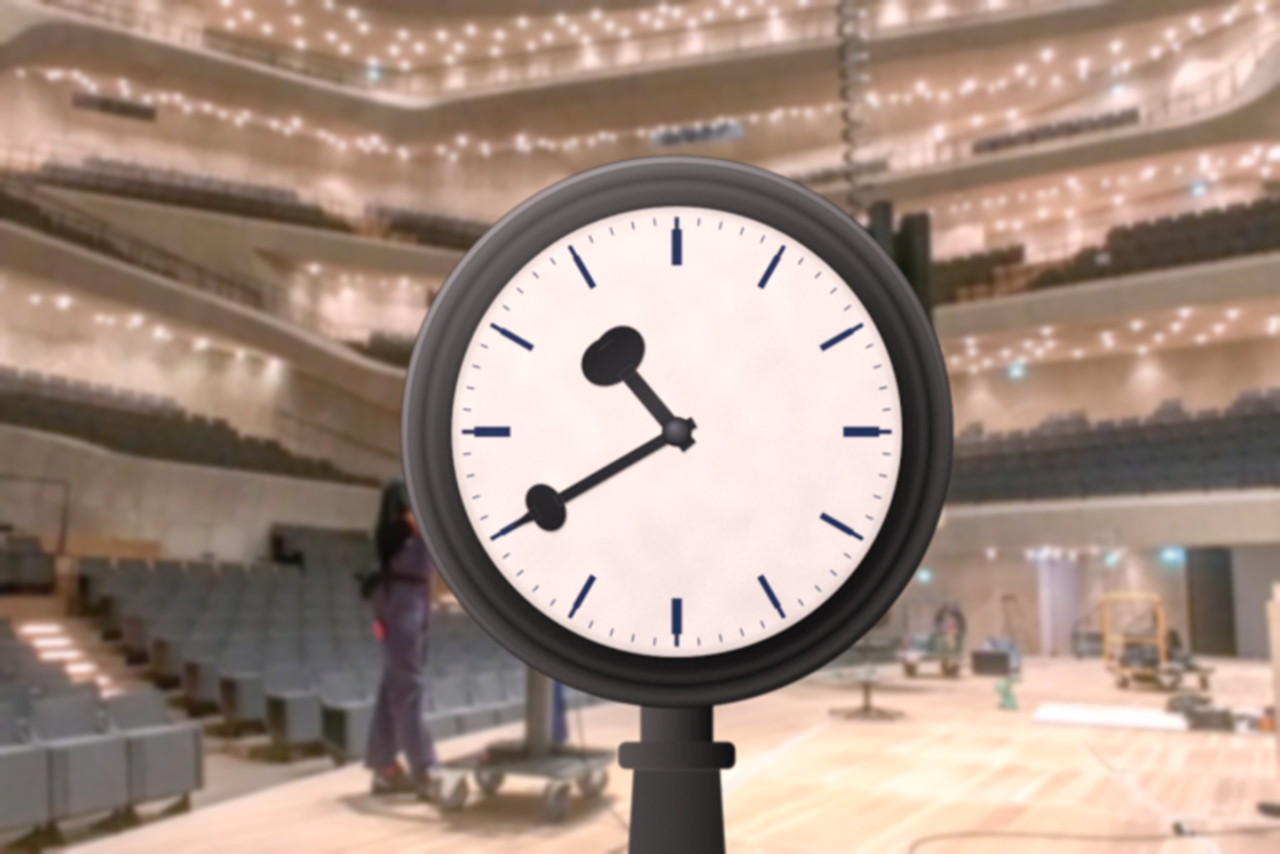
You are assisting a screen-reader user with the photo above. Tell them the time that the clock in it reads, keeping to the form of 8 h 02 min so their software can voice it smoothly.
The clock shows 10 h 40 min
